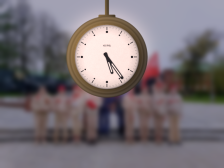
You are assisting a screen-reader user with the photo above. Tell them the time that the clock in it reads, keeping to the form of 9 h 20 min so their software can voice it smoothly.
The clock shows 5 h 24 min
